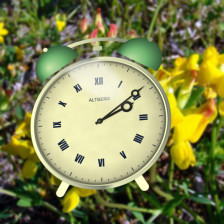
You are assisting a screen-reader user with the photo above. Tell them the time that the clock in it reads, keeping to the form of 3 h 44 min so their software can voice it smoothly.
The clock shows 2 h 09 min
